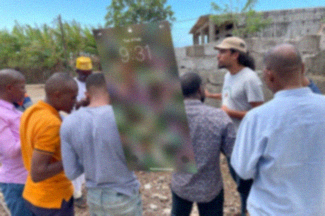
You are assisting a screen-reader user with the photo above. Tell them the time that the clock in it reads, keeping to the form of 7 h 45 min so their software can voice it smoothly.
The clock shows 9 h 31 min
